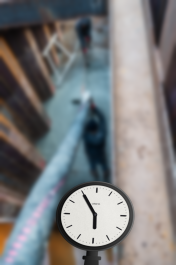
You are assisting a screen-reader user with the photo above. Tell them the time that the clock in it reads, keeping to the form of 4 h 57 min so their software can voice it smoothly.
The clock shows 5 h 55 min
